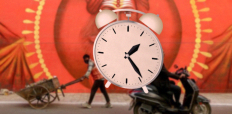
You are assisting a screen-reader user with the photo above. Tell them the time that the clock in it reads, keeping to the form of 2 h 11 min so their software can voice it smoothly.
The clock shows 1 h 24 min
